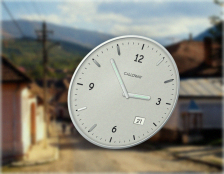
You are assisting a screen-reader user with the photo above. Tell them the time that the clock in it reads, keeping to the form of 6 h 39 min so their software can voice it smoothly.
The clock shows 2 h 53 min
